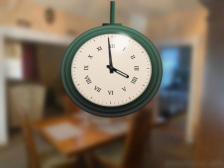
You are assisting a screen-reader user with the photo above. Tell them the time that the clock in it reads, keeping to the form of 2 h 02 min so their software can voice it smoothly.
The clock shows 3 h 59 min
